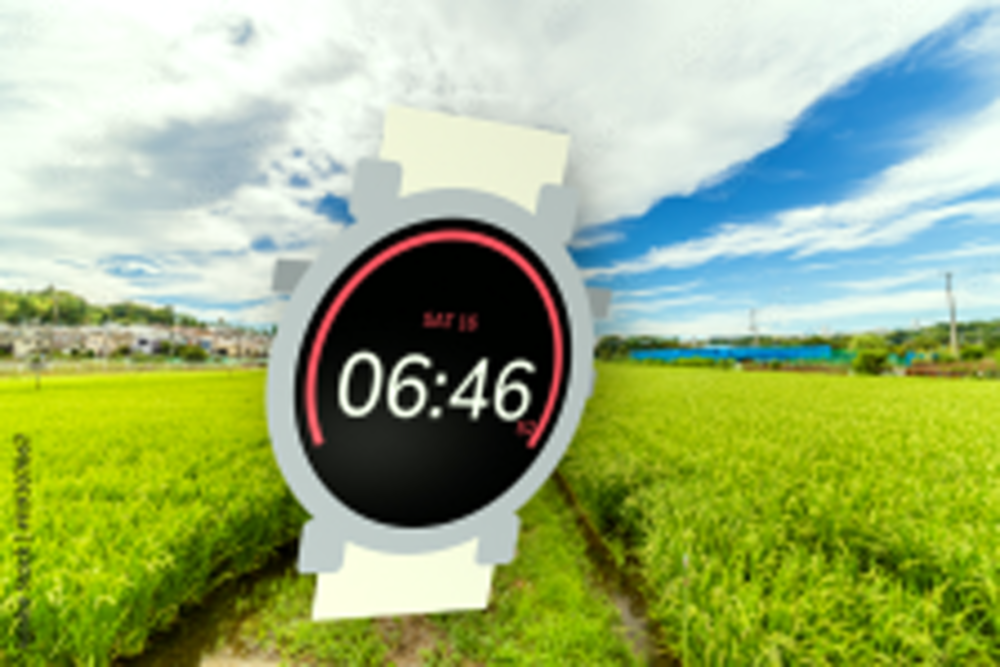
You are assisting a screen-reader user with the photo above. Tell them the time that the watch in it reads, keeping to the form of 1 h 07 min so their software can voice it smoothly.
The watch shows 6 h 46 min
